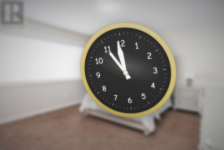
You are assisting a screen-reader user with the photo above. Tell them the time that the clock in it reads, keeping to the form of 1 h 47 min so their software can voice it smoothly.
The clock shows 10 h 59 min
